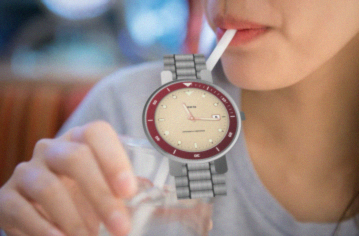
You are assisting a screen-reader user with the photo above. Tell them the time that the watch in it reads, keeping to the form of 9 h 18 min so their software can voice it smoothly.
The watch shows 11 h 16 min
